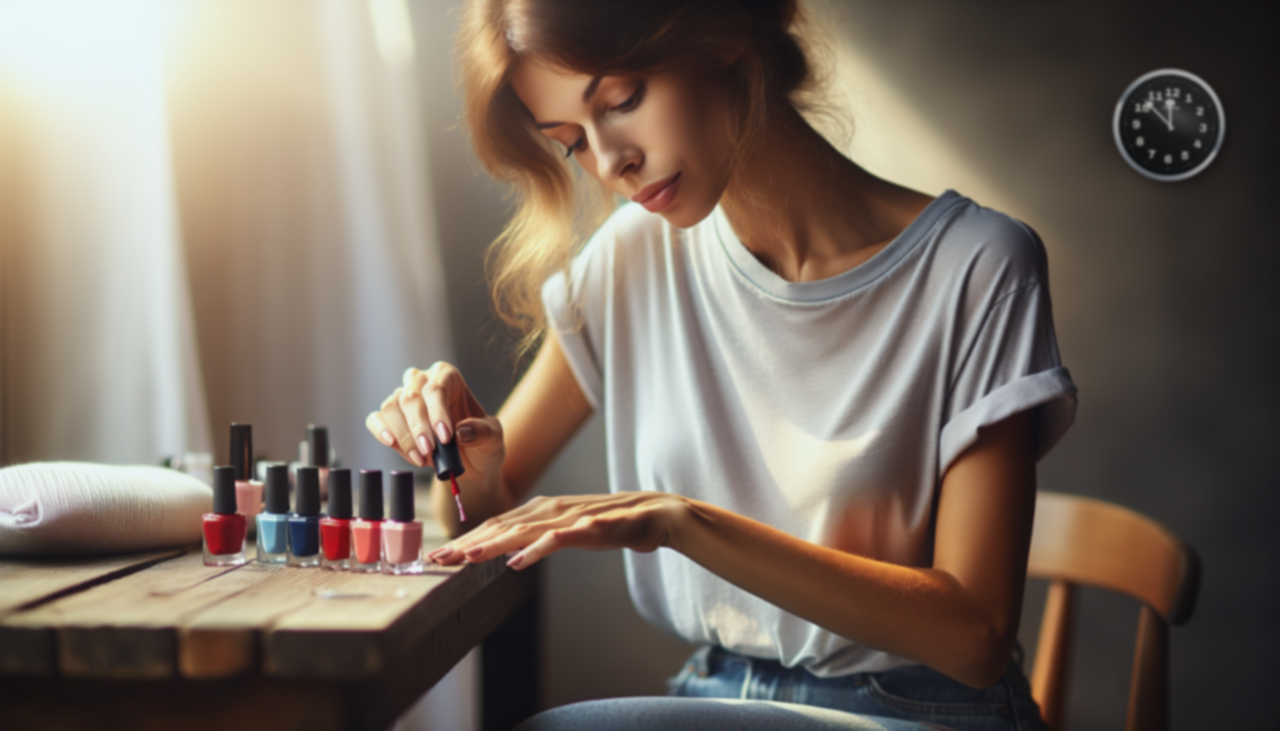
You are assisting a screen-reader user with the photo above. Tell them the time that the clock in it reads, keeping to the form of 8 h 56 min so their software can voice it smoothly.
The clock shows 11 h 52 min
